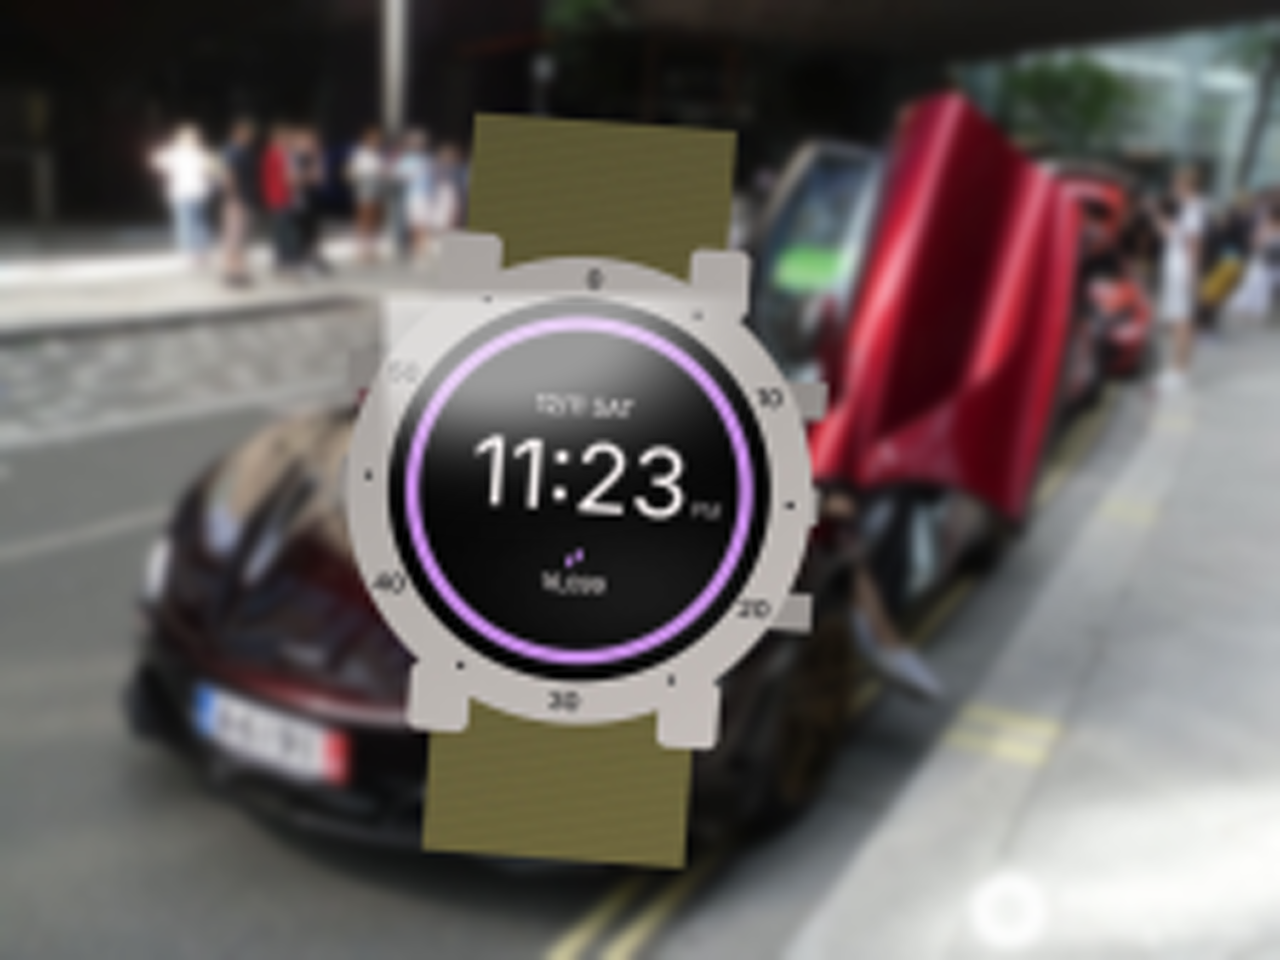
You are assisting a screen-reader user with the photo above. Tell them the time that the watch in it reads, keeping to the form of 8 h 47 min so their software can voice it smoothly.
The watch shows 11 h 23 min
